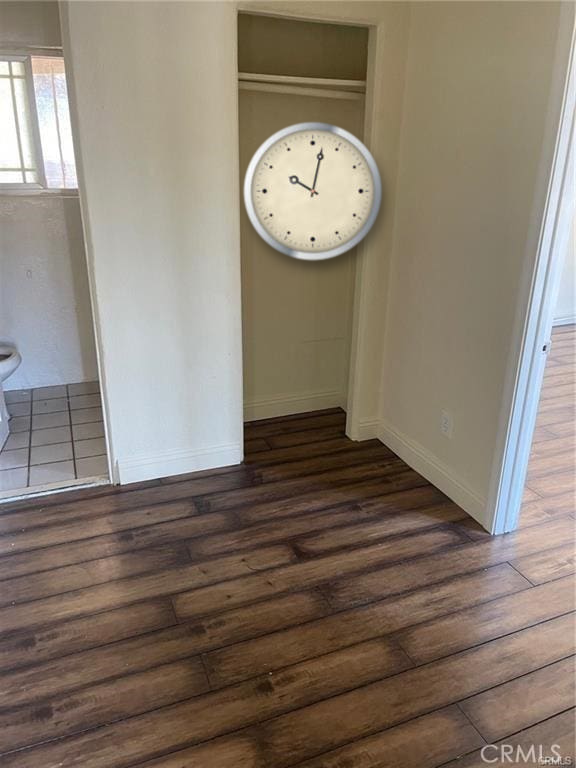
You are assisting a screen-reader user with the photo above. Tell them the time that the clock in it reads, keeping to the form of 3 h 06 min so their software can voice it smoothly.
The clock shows 10 h 02 min
